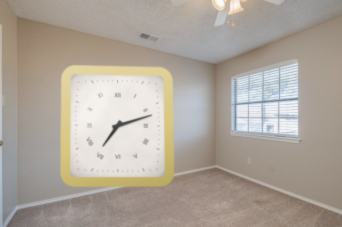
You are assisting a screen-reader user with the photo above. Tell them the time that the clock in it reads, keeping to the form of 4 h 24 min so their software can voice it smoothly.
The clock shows 7 h 12 min
